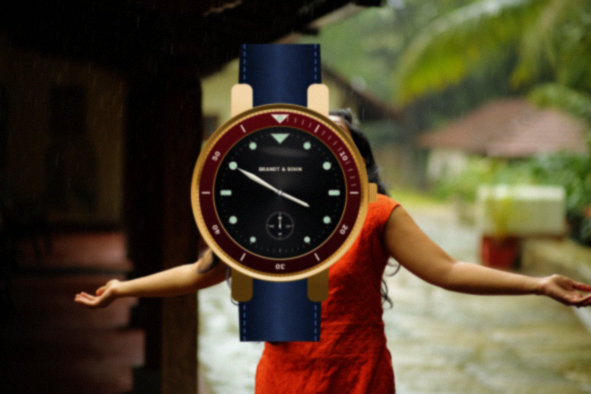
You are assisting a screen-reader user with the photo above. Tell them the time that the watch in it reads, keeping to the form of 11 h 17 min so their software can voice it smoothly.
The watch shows 3 h 50 min
